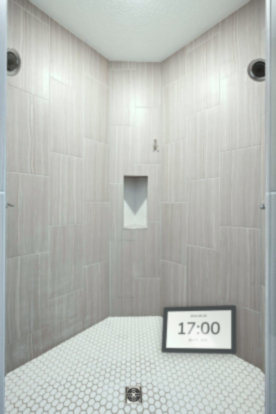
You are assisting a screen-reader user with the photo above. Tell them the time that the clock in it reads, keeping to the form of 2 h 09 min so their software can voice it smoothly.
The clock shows 17 h 00 min
